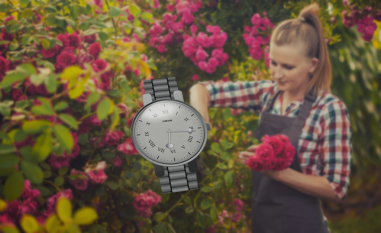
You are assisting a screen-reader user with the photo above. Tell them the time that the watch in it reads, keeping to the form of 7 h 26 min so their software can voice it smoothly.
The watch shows 6 h 16 min
